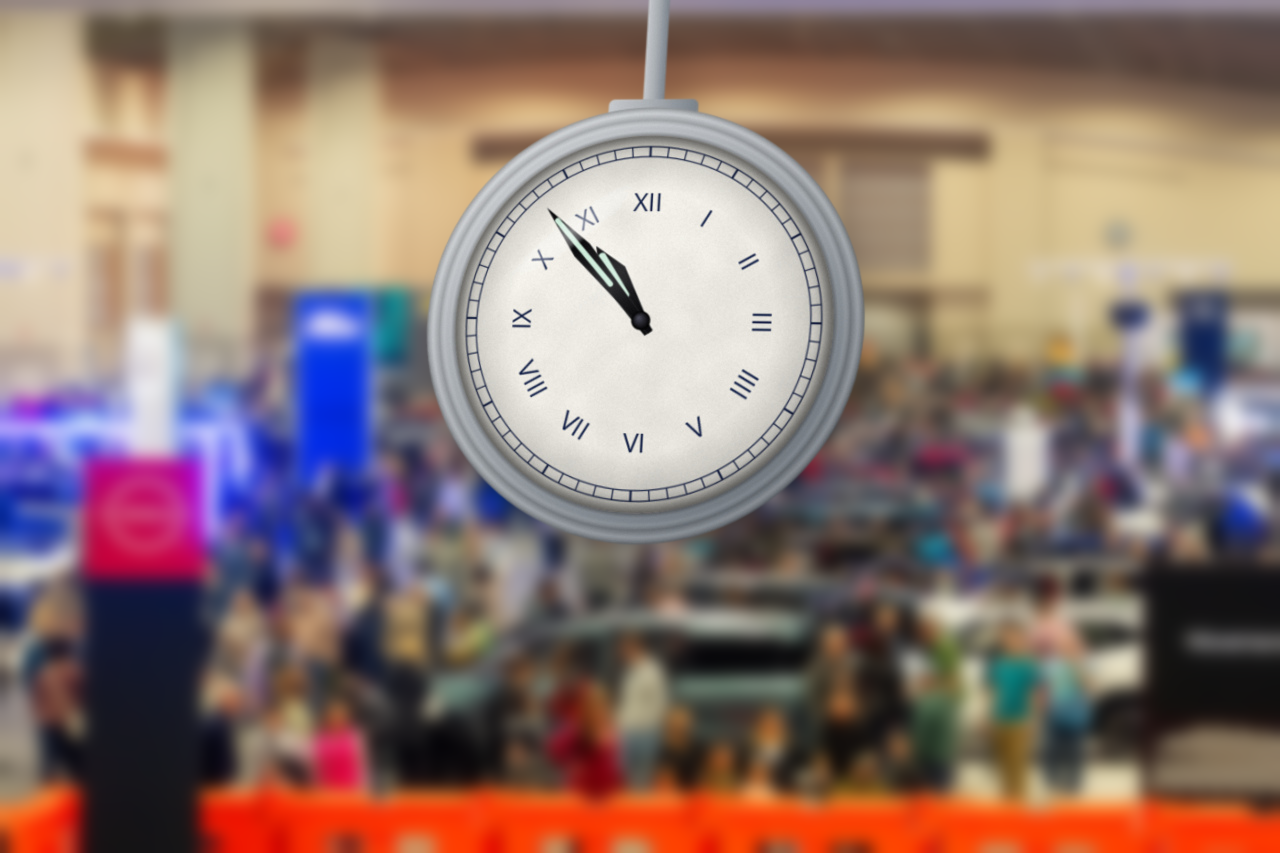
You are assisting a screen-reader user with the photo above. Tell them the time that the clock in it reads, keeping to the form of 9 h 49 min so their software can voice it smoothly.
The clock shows 10 h 53 min
